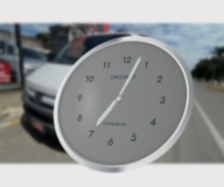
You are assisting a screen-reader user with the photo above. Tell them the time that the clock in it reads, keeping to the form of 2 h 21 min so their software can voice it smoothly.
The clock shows 7 h 03 min
